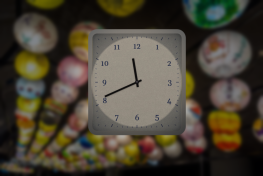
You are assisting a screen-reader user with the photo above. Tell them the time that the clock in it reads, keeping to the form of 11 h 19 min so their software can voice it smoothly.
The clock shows 11 h 41 min
